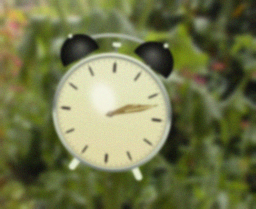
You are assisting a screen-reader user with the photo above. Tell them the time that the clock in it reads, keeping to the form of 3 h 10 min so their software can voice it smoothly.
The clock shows 2 h 12 min
